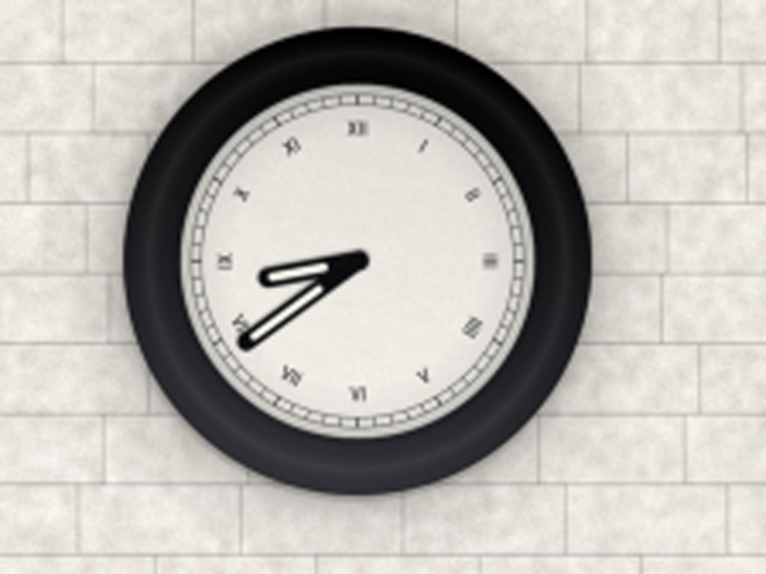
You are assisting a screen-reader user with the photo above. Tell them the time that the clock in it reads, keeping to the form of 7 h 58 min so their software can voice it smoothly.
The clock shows 8 h 39 min
